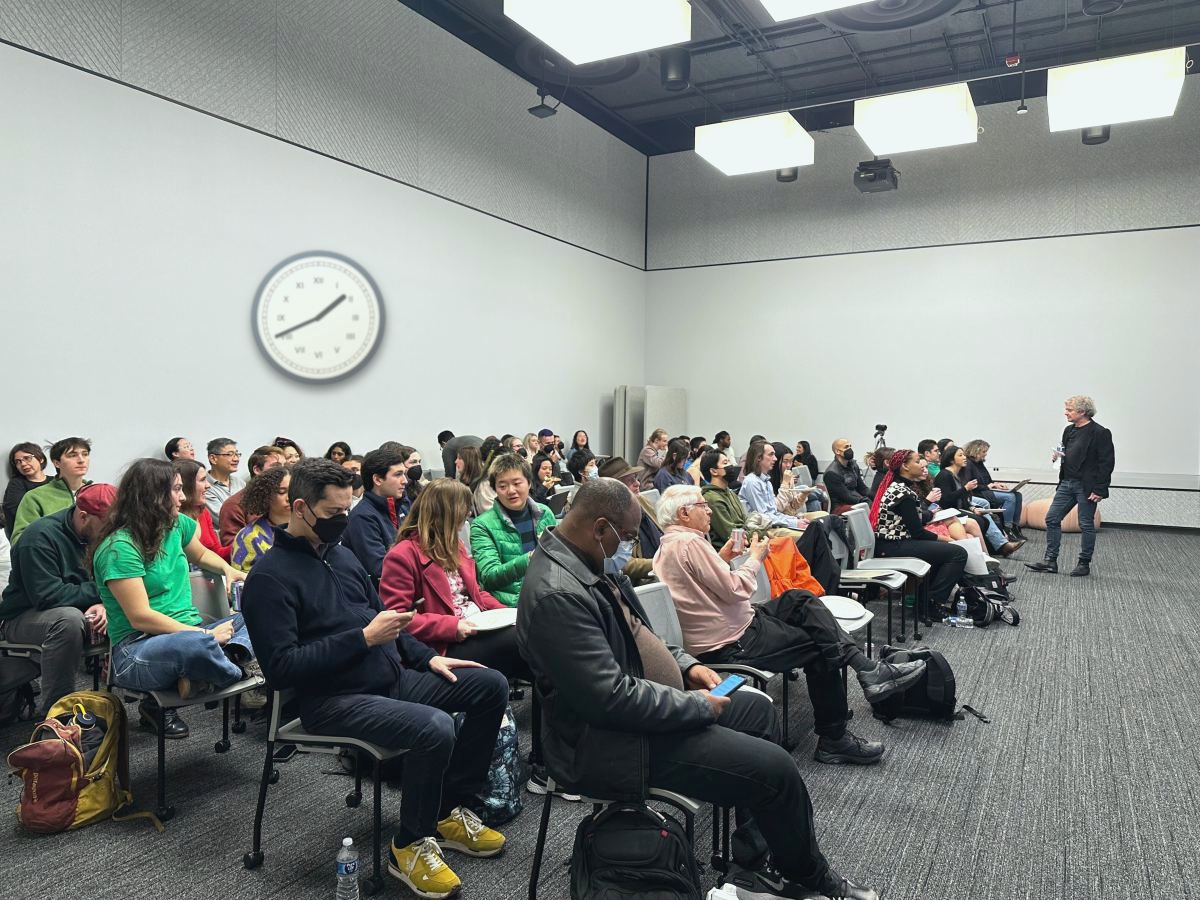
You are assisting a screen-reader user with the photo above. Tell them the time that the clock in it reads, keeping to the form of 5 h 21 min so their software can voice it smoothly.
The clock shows 1 h 41 min
